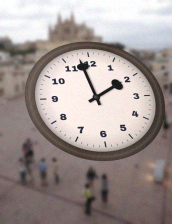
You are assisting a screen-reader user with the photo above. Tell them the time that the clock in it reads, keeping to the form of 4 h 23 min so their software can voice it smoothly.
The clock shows 1 h 58 min
